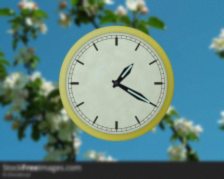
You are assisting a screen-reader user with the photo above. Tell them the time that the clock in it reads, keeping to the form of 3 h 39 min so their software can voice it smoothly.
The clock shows 1 h 20 min
